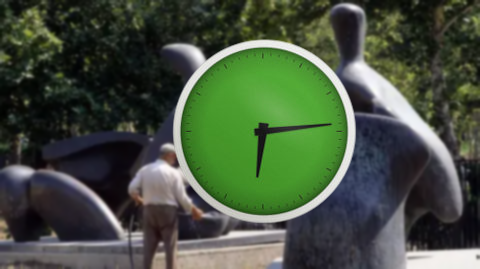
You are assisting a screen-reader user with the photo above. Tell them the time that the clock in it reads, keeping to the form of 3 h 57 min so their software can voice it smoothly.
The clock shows 6 h 14 min
